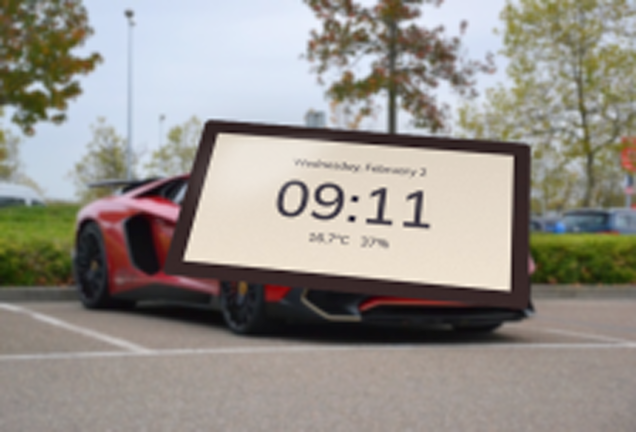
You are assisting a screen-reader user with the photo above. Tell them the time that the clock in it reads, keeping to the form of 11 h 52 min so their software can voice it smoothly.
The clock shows 9 h 11 min
